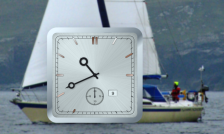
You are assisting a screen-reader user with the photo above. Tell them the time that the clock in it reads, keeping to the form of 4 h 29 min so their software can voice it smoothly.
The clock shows 10 h 41 min
